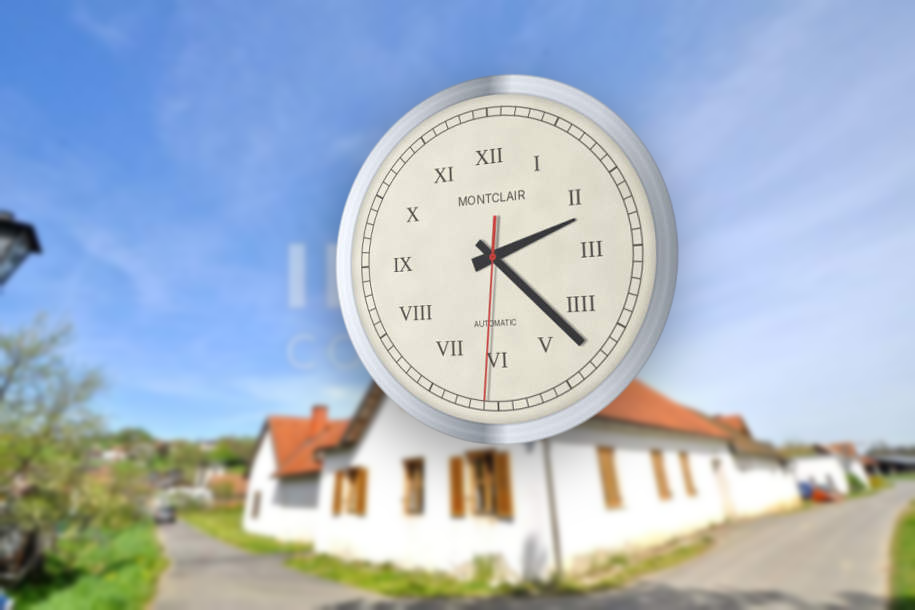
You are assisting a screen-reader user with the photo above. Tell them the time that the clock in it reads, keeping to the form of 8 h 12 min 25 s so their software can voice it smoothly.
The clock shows 2 h 22 min 31 s
